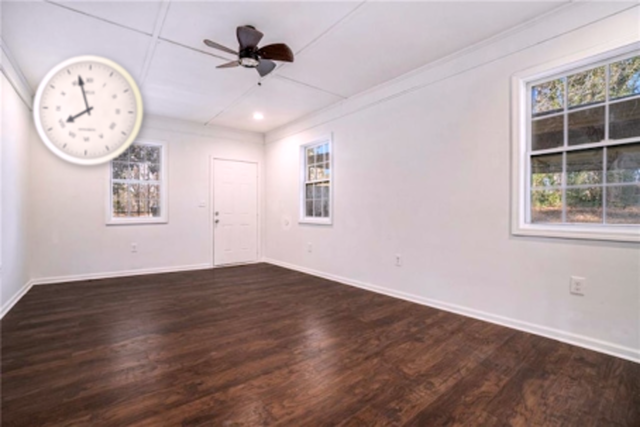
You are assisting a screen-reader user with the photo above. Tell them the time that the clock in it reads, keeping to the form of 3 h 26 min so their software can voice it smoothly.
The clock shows 7 h 57 min
